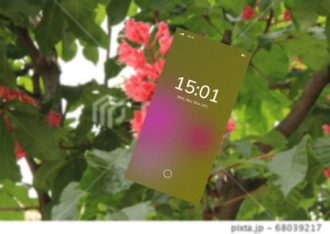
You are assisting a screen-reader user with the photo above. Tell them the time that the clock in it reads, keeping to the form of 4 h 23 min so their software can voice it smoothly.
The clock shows 15 h 01 min
